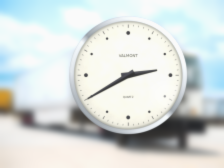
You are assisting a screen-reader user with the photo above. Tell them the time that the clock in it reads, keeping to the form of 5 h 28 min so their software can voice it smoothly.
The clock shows 2 h 40 min
